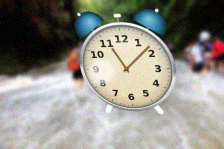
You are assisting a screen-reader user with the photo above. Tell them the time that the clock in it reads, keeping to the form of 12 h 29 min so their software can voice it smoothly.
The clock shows 11 h 08 min
